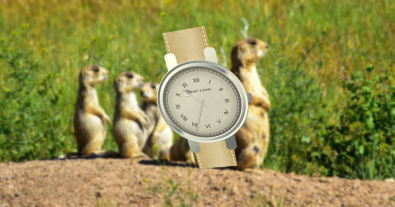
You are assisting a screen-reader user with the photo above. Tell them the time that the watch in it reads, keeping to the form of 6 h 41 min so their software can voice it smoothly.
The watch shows 10 h 34 min
